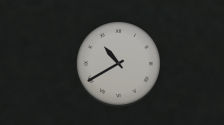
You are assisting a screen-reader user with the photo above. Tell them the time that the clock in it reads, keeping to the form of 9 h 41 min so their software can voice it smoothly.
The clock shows 10 h 40 min
